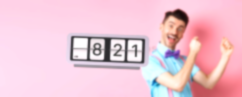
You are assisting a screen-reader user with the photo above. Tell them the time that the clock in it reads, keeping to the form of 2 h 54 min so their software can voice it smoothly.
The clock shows 8 h 21 min
